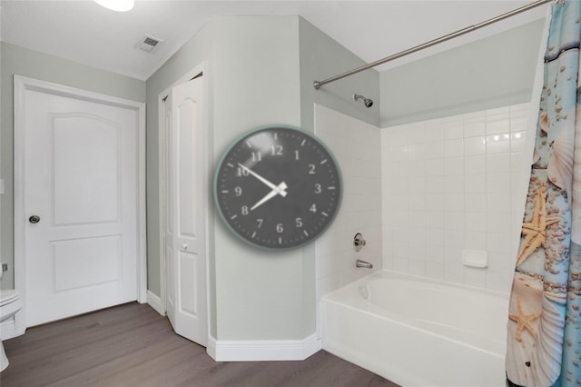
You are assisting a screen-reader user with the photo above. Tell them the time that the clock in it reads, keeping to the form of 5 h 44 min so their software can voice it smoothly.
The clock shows 7 h 51 min
